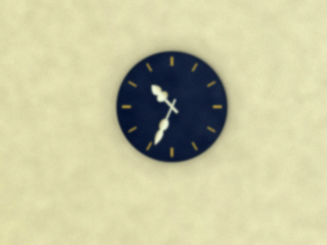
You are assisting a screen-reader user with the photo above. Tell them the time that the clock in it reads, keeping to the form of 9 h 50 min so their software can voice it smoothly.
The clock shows 10 h 34 min
